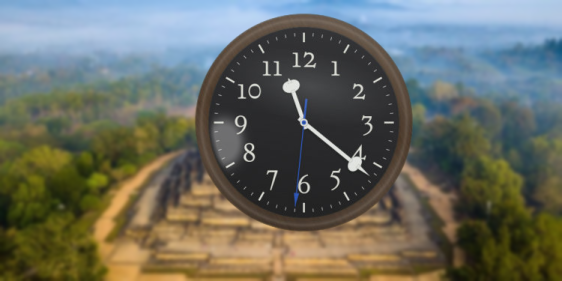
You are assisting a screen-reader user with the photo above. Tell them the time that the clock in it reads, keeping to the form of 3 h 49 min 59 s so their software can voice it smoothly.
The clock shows 11 h 21 min 31 s
